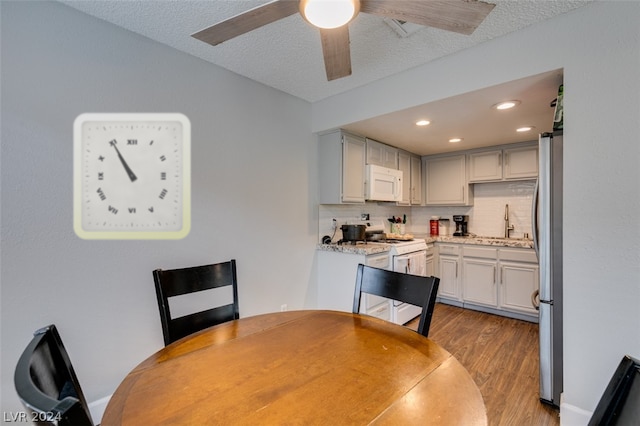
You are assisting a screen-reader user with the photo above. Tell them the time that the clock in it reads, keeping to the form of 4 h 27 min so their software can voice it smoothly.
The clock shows 10 h 55 min
